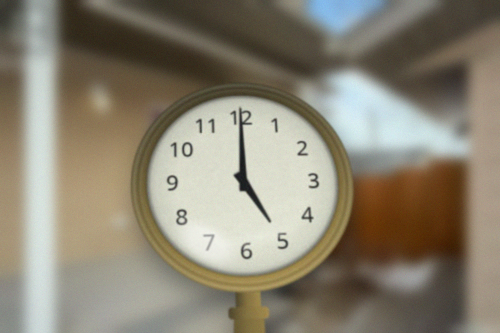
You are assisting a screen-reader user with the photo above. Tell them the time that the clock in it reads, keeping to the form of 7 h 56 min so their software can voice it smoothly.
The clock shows 5 h 00 min
